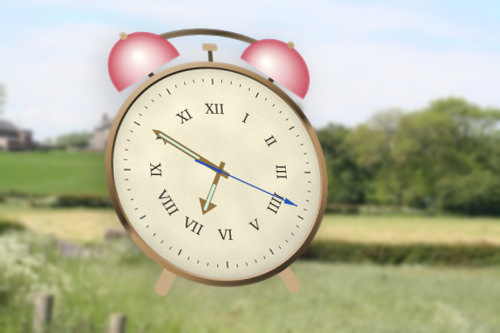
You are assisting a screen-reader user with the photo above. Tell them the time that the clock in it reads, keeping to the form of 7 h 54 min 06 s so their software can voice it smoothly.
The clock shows 6 h 50 min 19 s
